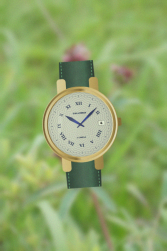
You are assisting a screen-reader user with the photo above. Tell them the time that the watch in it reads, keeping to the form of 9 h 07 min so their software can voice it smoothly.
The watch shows 10 h 08 min
